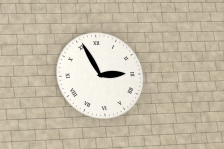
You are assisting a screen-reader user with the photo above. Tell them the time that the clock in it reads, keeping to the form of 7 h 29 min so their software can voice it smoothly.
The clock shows 2 h 56 min
